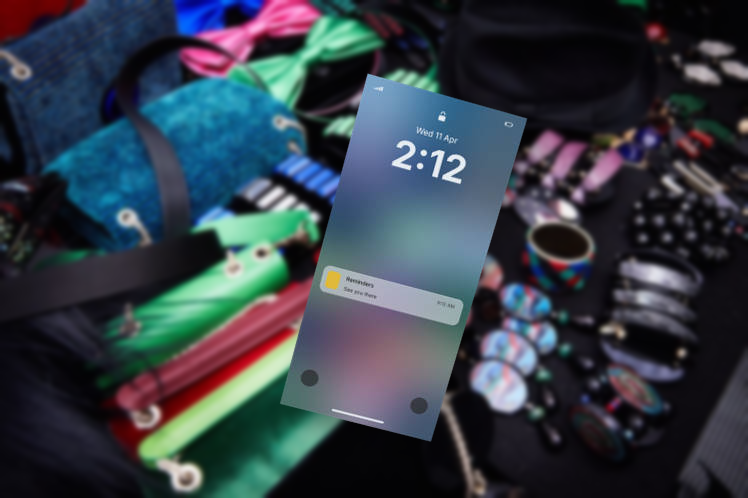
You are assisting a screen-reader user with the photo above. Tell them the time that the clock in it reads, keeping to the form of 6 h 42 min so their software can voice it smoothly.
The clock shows 2 h 12 min
